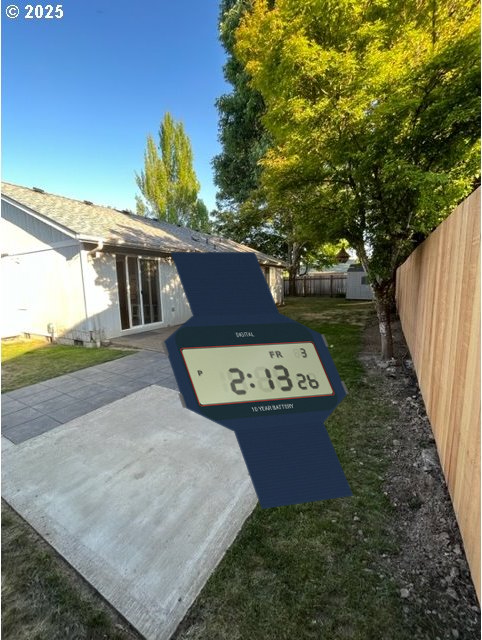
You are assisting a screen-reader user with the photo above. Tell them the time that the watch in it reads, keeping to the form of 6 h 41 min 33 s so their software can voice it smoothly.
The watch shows 2 h 13 min 26 s
